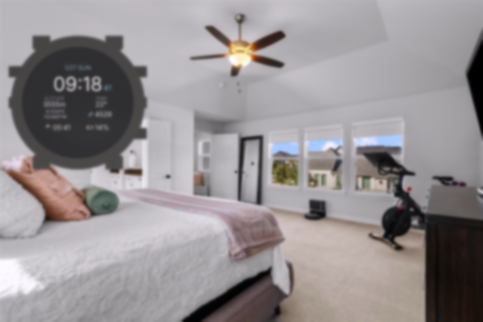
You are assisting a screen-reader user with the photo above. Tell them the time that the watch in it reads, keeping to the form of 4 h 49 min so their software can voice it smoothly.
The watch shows 9 h 18 min
